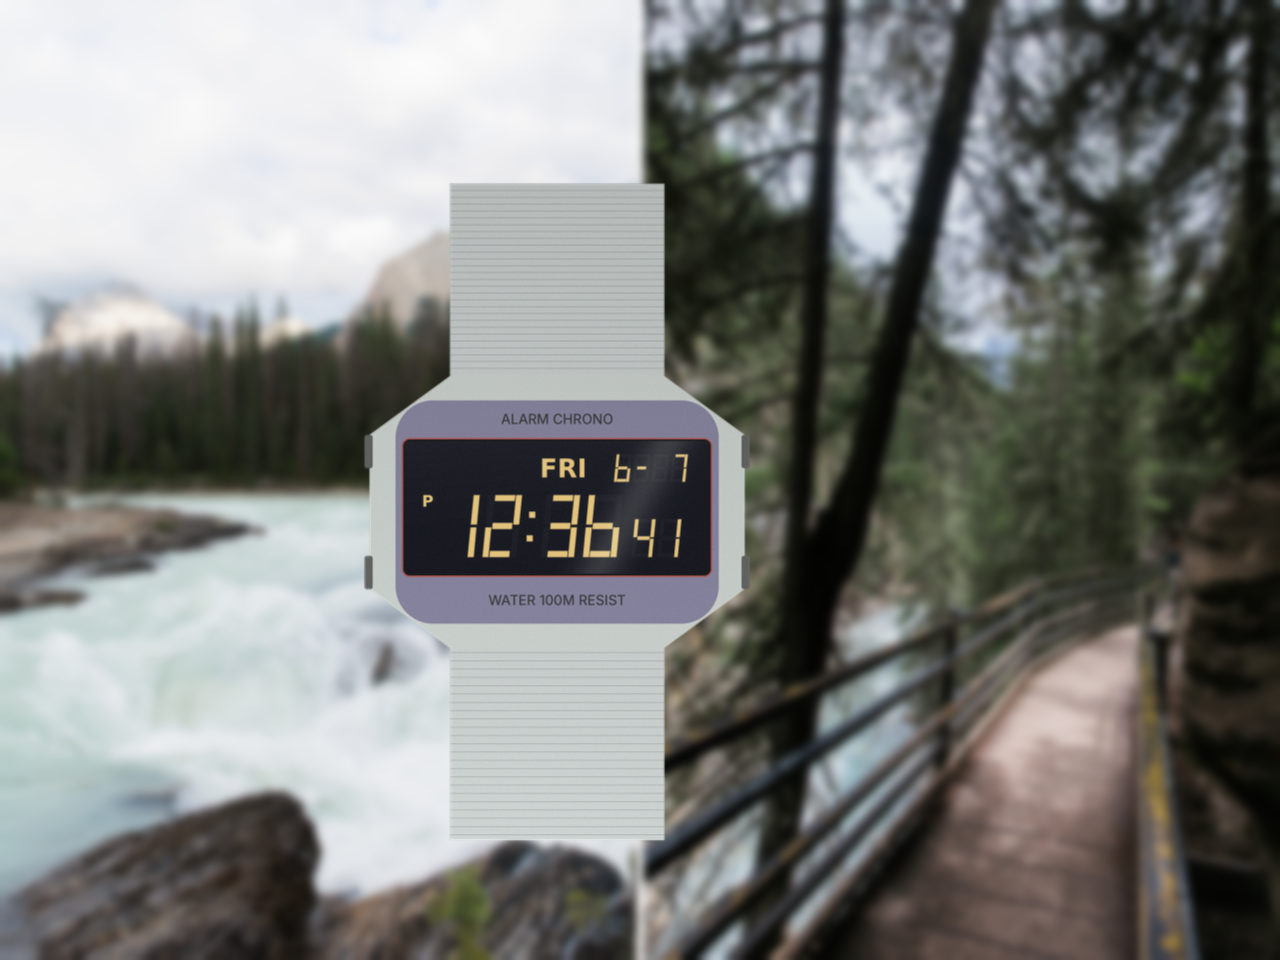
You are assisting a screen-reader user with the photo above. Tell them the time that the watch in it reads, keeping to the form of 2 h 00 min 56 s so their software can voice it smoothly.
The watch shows 12 h 36 min 41 s
